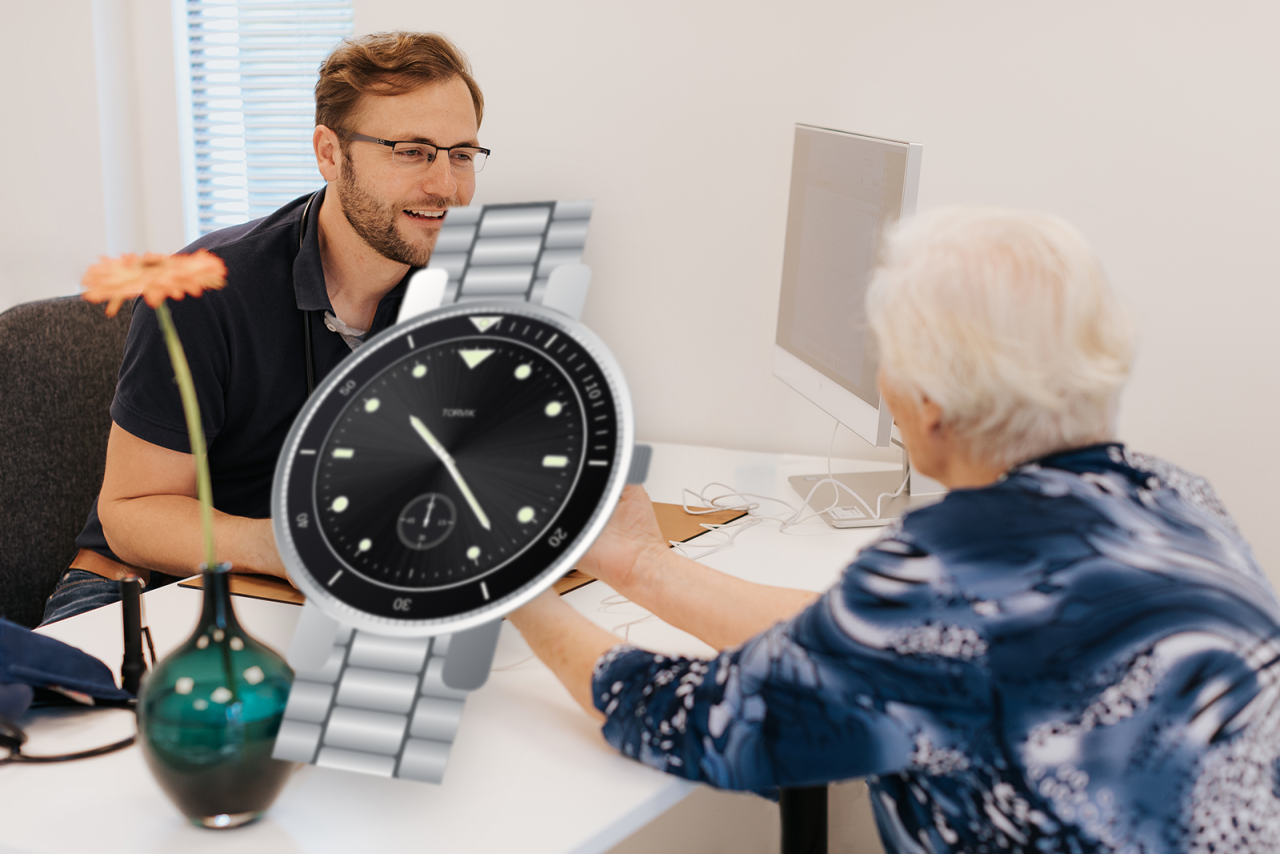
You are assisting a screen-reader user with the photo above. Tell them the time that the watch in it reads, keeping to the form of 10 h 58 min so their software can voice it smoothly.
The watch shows 10 h 23 min
